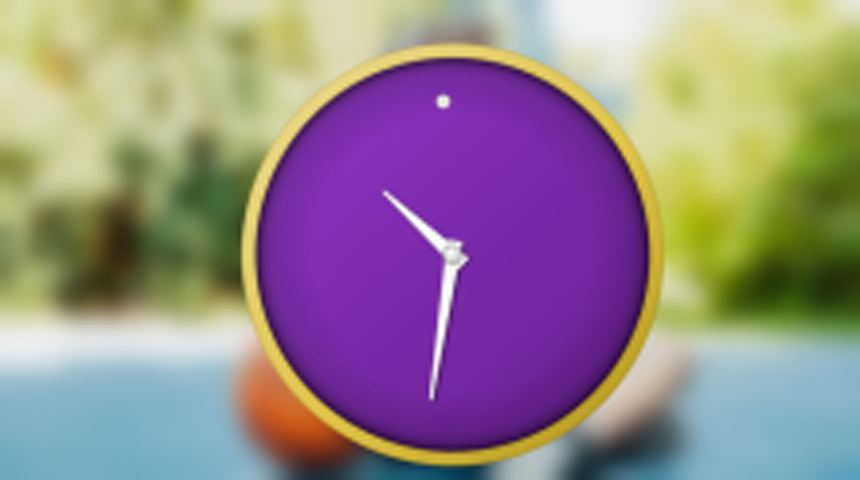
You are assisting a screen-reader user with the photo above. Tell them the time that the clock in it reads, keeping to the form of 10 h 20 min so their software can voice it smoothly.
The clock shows 10 h 32 min
